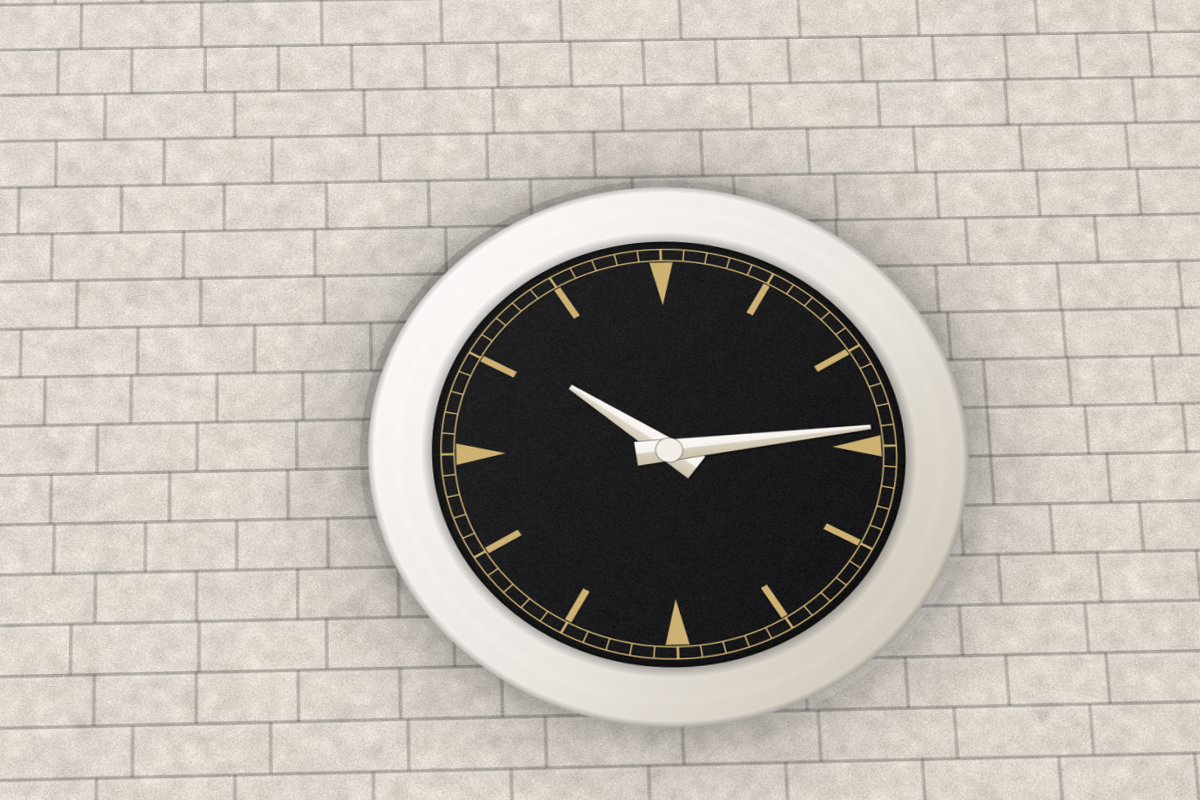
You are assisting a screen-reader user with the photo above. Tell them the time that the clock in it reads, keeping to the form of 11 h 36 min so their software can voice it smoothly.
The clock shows 10 h 14 min
